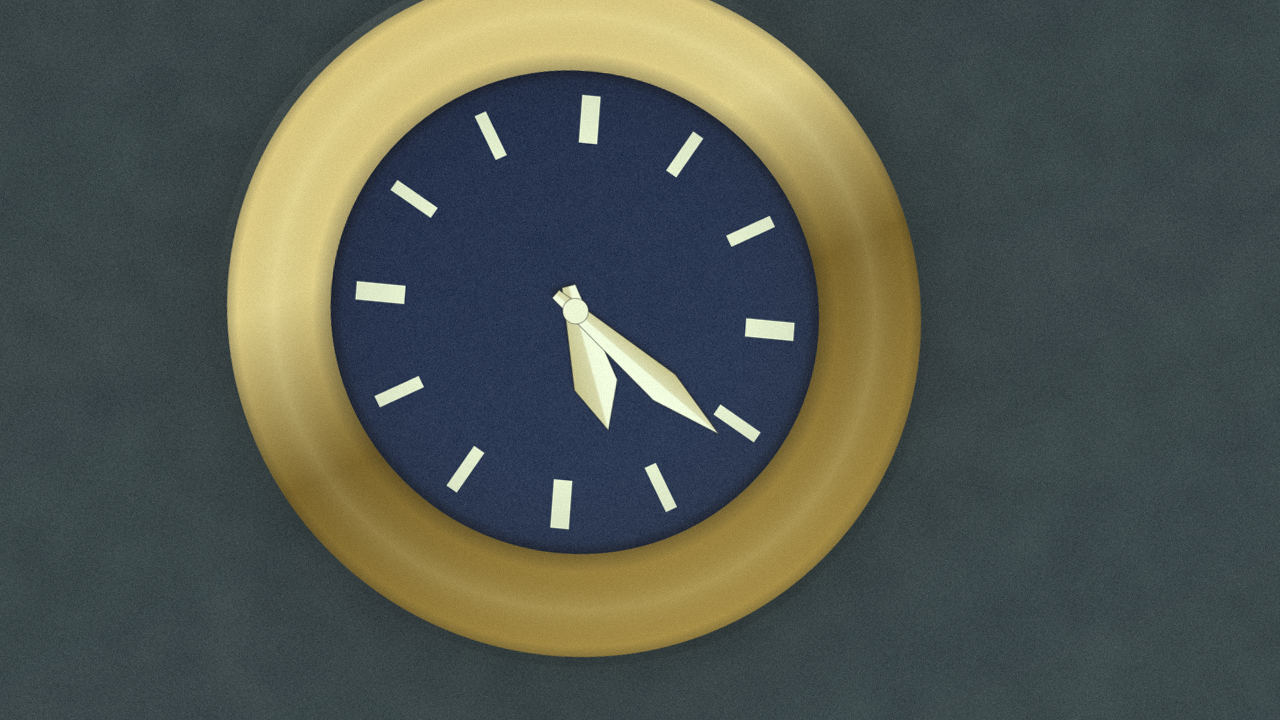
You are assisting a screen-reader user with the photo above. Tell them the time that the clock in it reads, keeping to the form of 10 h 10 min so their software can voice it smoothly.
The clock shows 5 h 21 min
